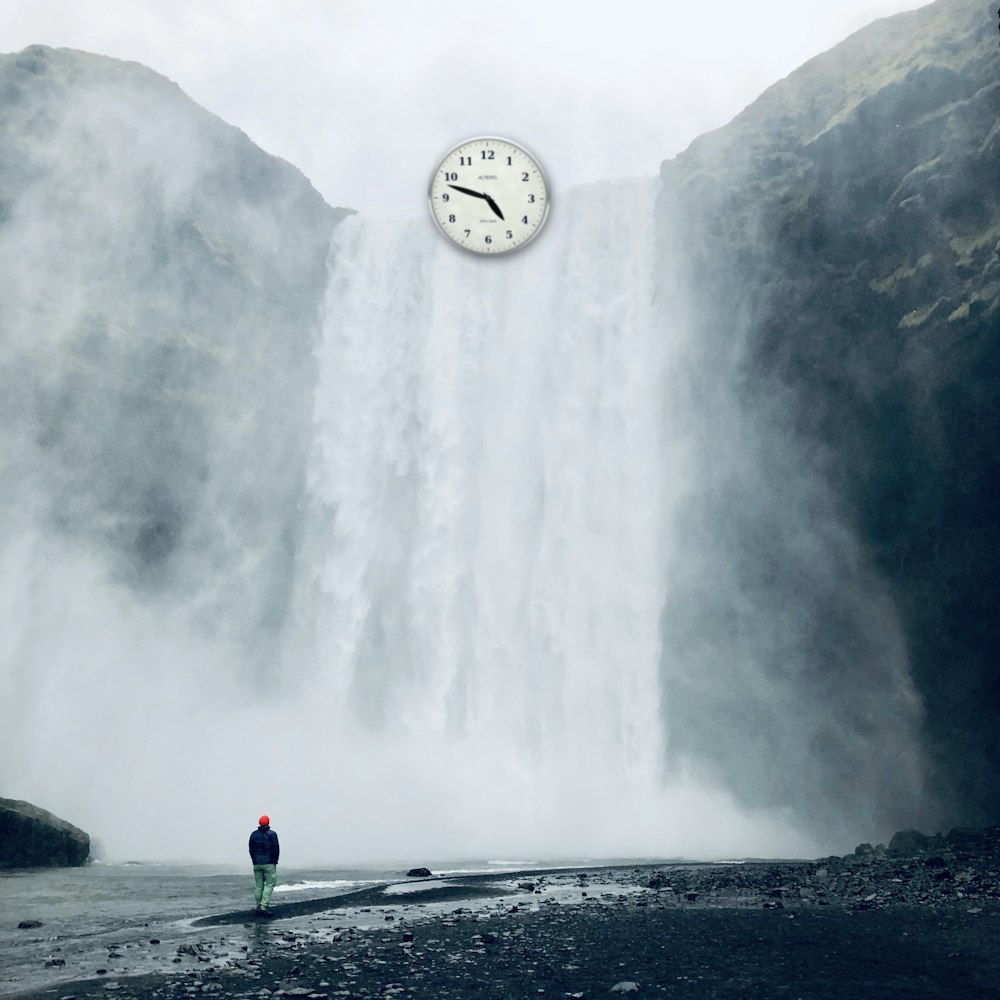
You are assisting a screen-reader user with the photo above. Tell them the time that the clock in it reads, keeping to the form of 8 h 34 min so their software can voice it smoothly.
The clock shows 4 h 48 min
